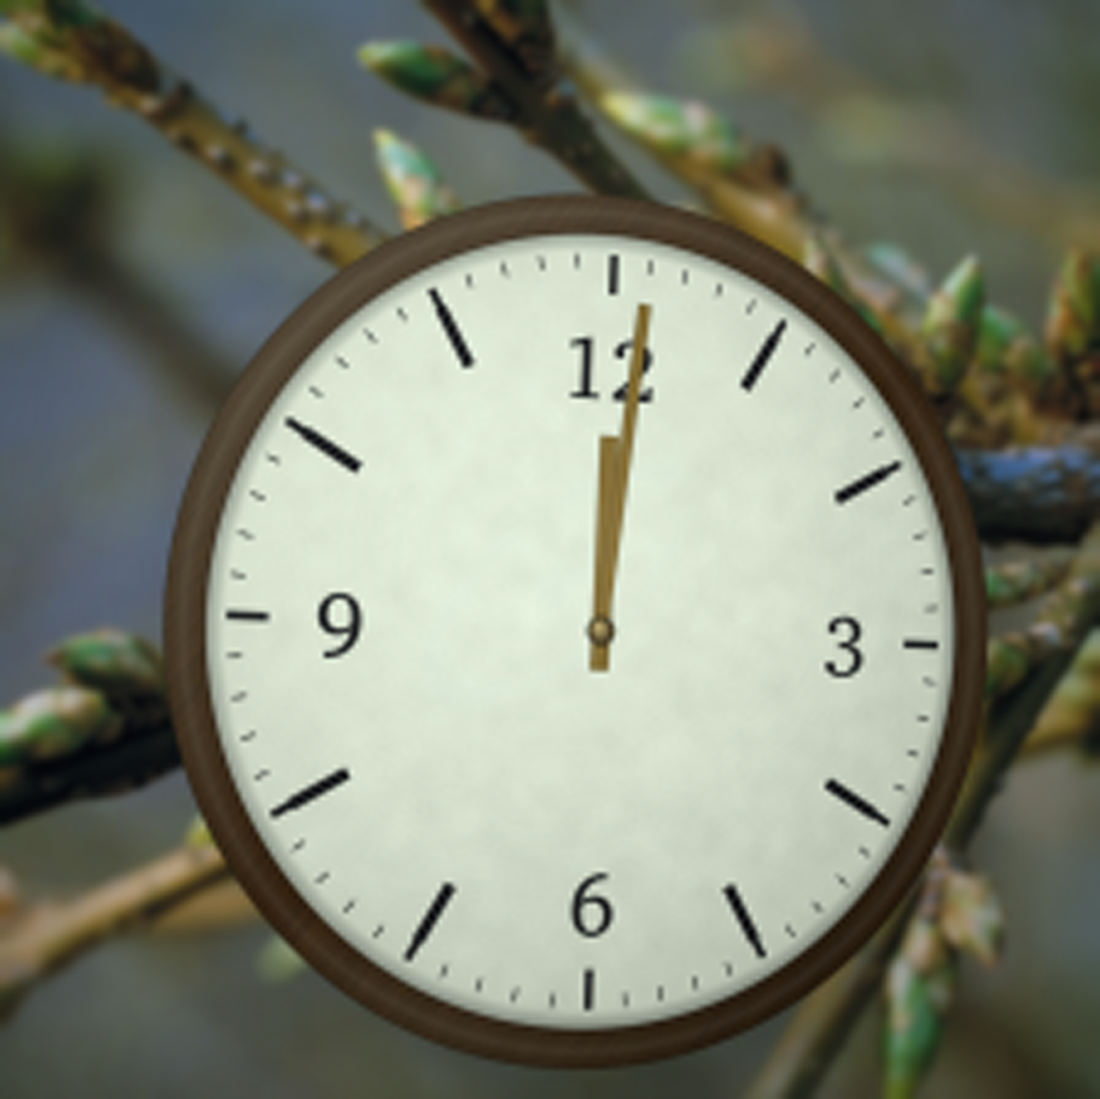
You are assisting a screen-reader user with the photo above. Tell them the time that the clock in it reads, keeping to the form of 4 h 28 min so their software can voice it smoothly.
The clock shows 12 h 01 min
